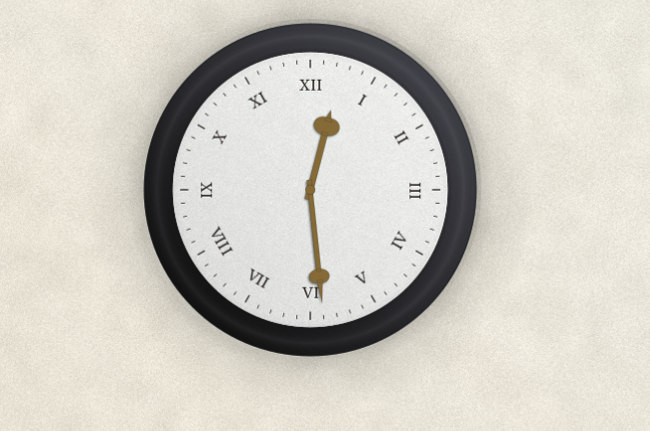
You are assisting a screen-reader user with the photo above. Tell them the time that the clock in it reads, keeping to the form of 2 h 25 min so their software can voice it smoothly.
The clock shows 12 h 29 min
